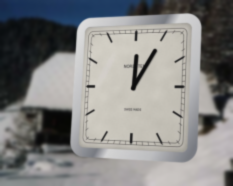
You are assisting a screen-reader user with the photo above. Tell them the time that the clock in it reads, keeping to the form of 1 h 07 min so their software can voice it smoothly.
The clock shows 12 h 05 min
